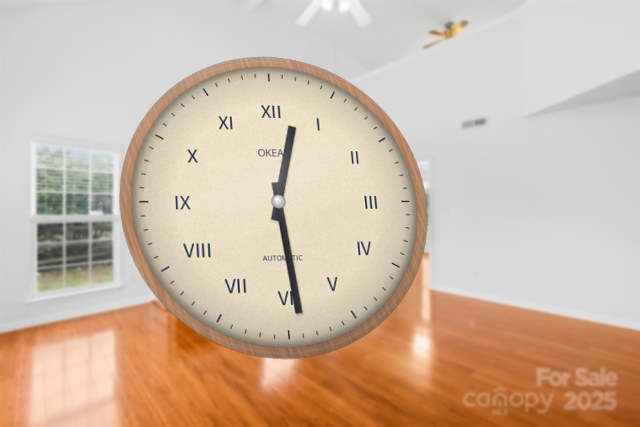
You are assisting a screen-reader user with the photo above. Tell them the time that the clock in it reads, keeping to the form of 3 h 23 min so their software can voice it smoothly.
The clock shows 12 h 29 min
